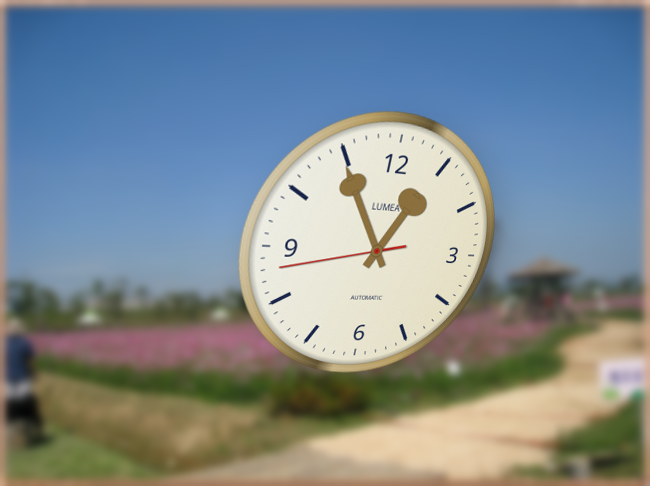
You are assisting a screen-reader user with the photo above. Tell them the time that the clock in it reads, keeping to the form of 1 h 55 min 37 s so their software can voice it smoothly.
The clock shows 12 h 54 min 43 s
